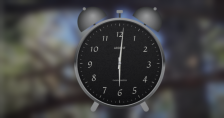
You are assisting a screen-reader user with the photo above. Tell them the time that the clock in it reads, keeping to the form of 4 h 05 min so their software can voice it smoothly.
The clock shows 6 h 01 min
